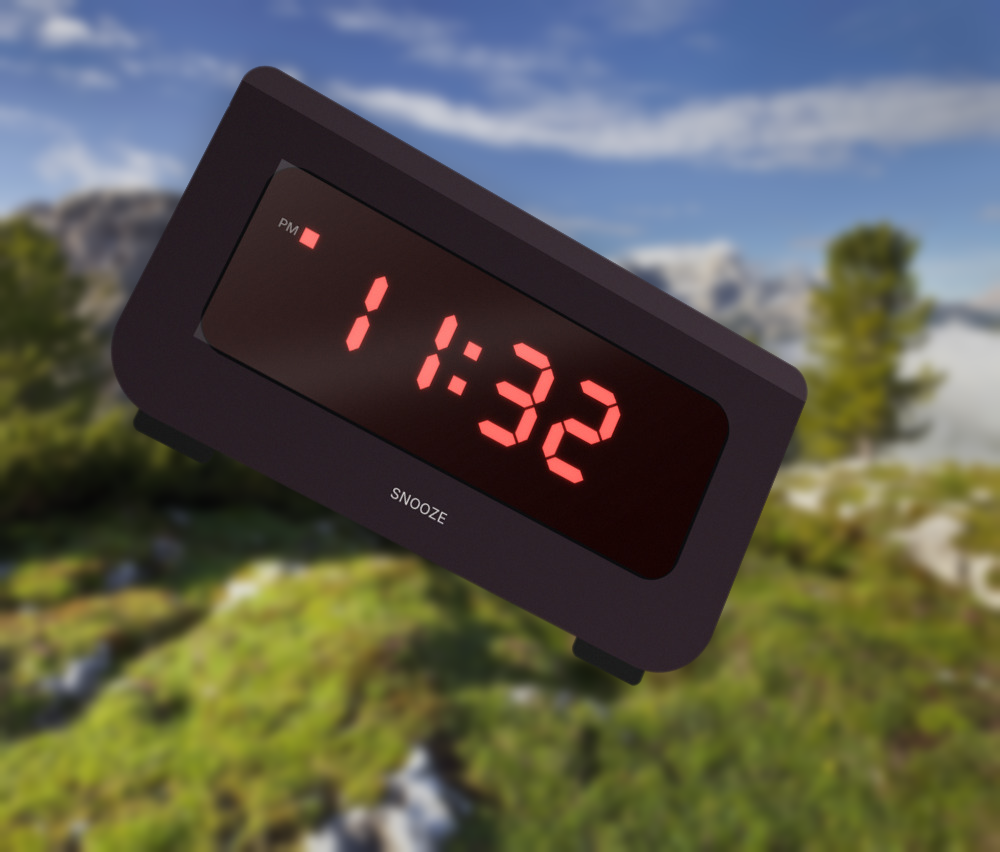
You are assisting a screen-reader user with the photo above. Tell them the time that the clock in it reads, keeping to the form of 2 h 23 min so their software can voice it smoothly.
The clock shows 11 h 32 min
